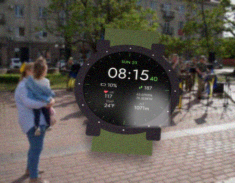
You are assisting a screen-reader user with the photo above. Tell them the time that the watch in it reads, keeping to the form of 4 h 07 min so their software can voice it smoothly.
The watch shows 8 h 15 min
